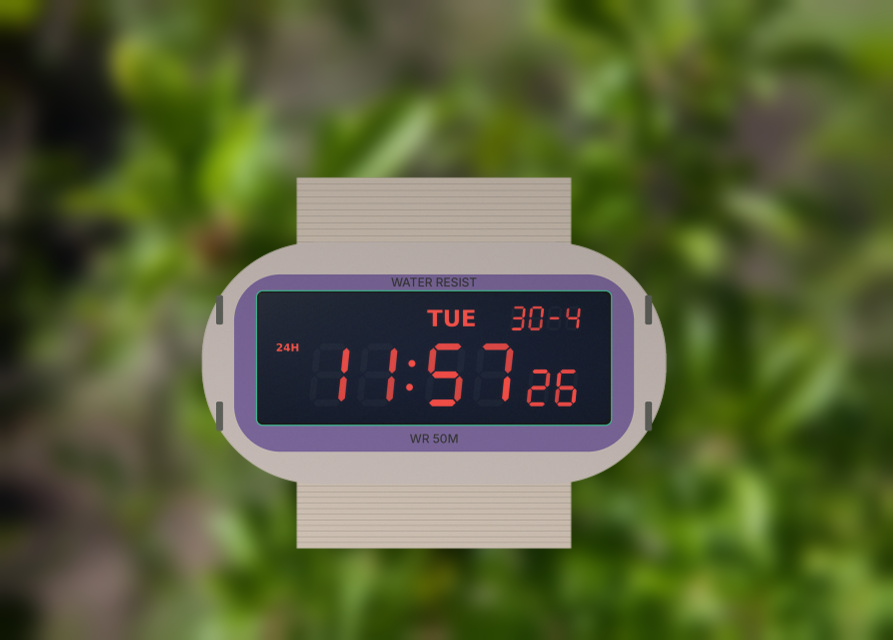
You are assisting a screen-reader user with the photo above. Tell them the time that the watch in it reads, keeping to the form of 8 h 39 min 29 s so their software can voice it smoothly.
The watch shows 11 h 57 min 26 s
